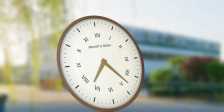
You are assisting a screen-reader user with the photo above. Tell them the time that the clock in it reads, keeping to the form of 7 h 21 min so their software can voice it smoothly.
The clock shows 7 h 23 min
